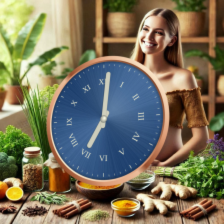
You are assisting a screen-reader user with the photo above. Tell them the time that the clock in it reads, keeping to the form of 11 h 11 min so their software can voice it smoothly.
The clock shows 7 h 01 min
